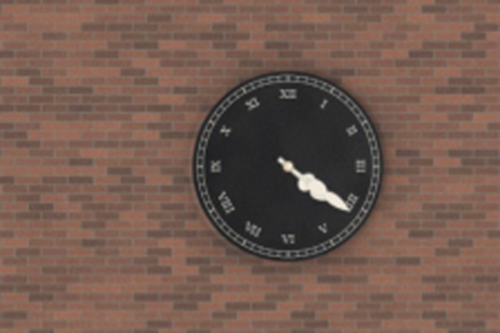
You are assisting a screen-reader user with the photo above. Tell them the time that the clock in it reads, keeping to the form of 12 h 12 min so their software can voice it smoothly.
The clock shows 4 h 21 min
